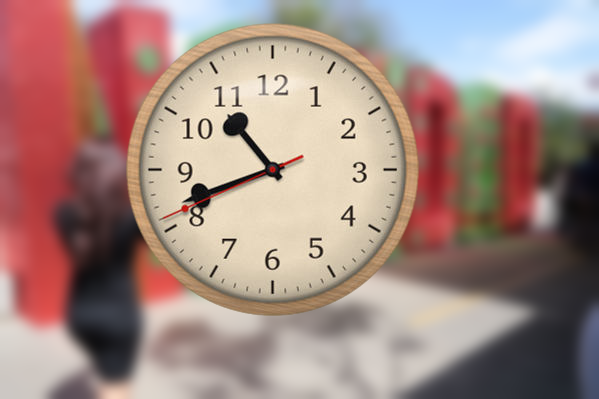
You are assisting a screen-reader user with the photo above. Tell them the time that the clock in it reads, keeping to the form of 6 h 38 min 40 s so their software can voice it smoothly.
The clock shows 10 h 41 min 41 s
